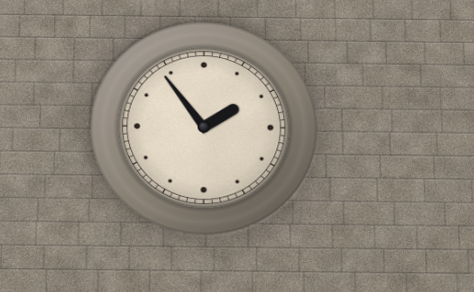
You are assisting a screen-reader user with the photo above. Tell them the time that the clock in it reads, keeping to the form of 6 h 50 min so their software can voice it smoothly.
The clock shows 1 h 54 min
